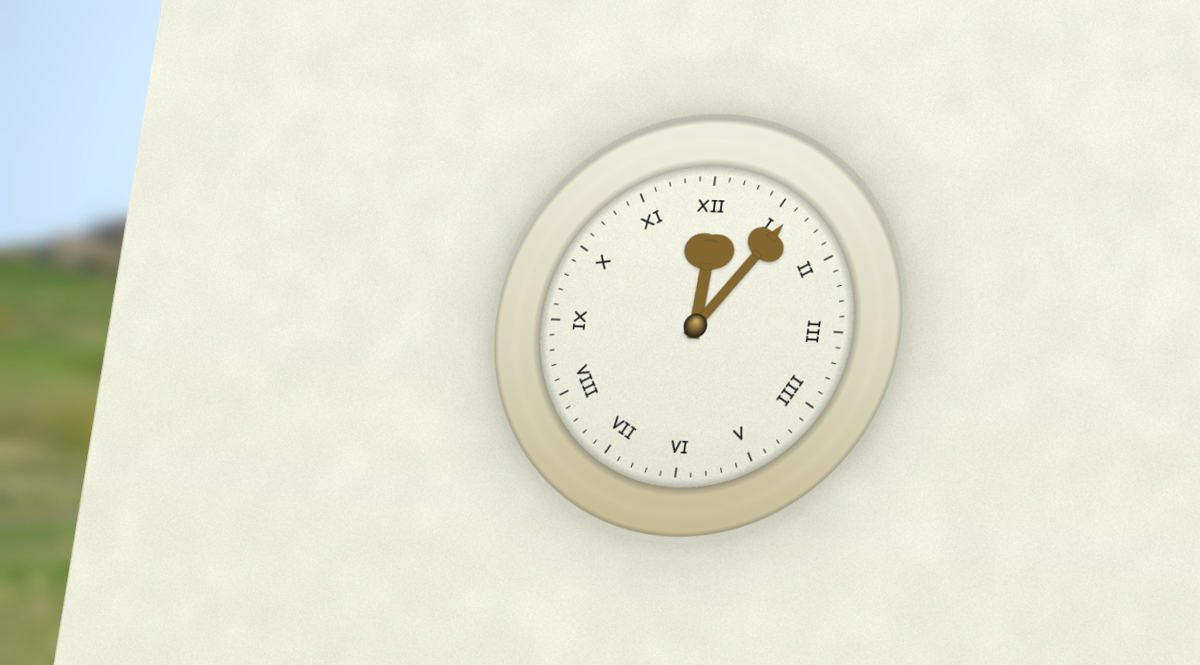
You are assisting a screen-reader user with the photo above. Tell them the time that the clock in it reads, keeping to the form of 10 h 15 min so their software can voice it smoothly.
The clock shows 12 h 06 min
